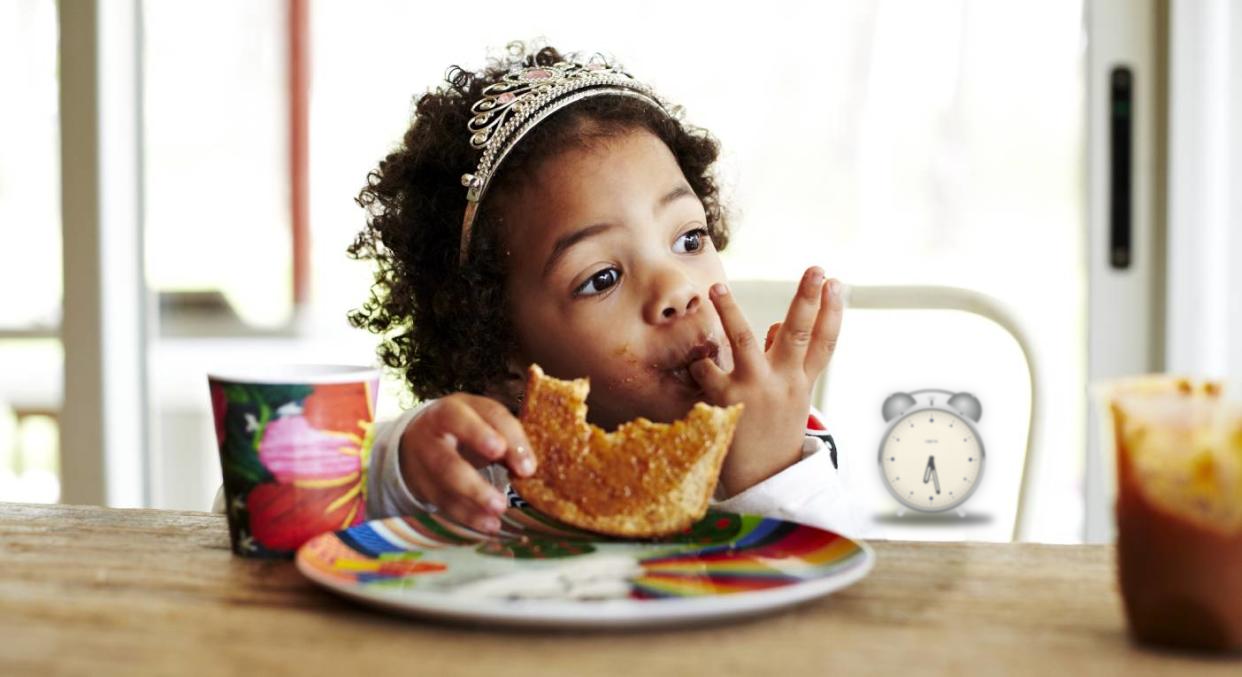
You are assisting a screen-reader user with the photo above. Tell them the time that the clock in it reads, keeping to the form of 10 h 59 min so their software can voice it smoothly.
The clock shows 6 h 28 min
